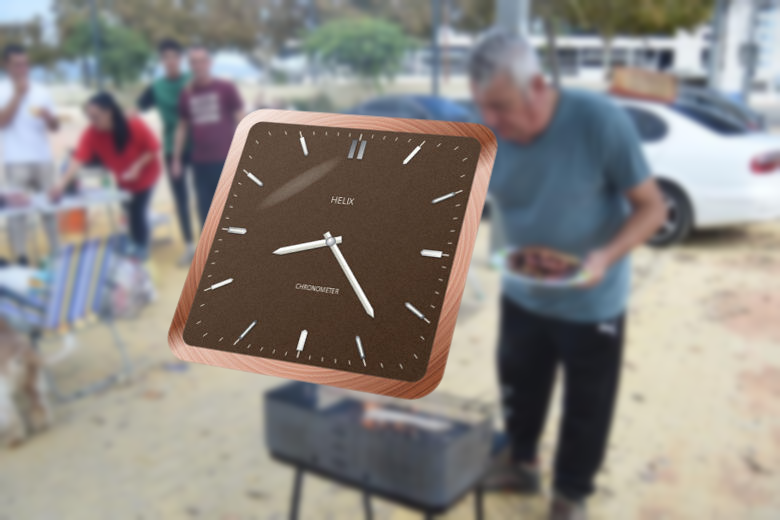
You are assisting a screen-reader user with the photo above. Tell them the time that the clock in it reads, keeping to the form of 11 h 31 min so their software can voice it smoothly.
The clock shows 8 h 23 min
